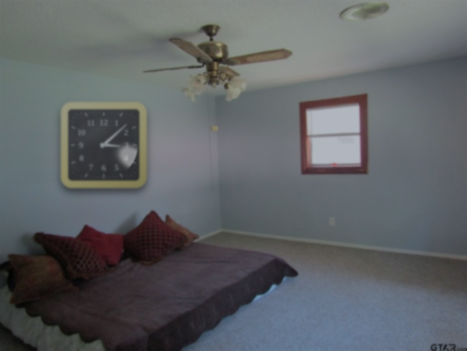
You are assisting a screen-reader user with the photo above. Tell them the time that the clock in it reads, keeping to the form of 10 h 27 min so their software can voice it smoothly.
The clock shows 3 h 08 min
